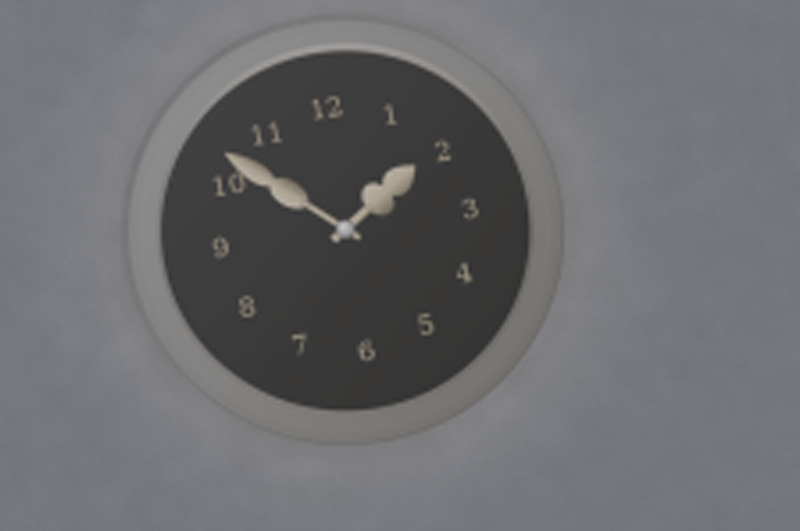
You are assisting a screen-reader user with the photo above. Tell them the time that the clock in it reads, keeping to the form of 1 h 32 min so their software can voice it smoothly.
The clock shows 1 h 52 min
